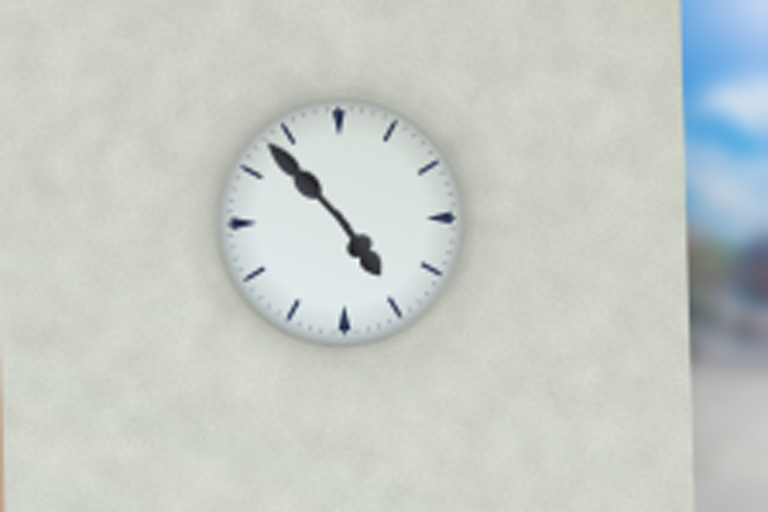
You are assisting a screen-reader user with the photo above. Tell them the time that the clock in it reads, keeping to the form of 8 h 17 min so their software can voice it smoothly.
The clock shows 4 h 53 min
